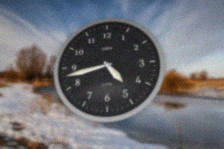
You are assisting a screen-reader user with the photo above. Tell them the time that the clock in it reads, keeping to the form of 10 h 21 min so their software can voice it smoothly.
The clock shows 4 h 43 min
